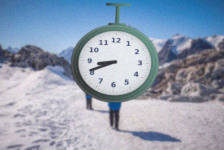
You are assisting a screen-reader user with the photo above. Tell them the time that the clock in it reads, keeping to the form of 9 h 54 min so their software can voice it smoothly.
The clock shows 8 h 41 min
